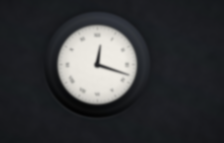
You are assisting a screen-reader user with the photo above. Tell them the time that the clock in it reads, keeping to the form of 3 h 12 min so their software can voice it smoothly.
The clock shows 12 h 18 min
